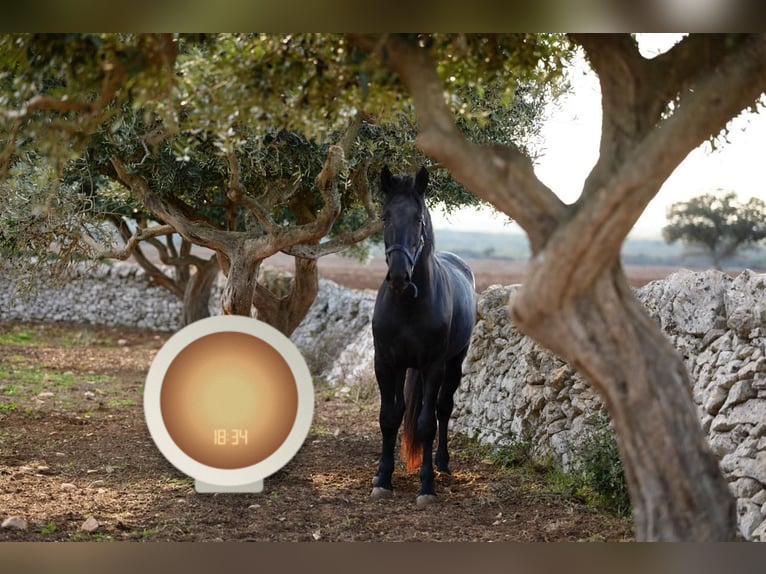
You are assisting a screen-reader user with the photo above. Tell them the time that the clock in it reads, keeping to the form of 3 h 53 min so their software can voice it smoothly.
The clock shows 18 h 34 min
